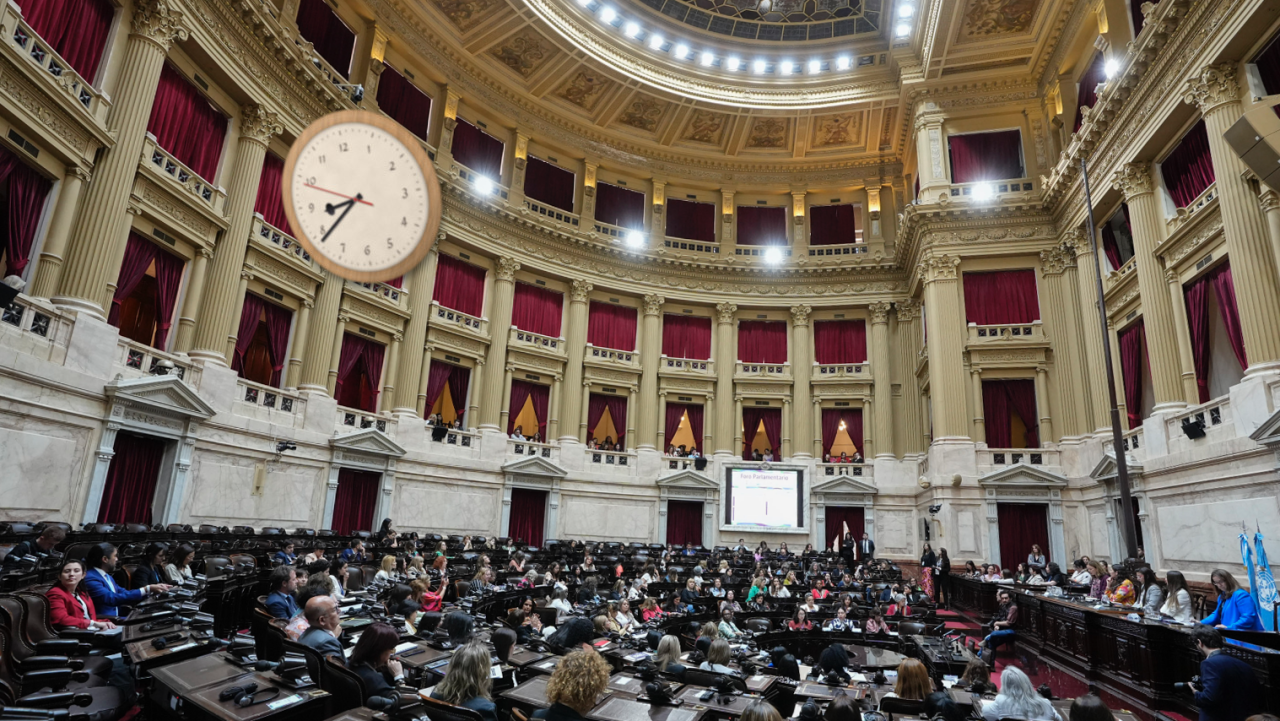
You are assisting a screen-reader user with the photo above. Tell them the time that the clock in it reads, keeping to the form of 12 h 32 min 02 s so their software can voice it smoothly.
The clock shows 8 h 38 min 49 s
